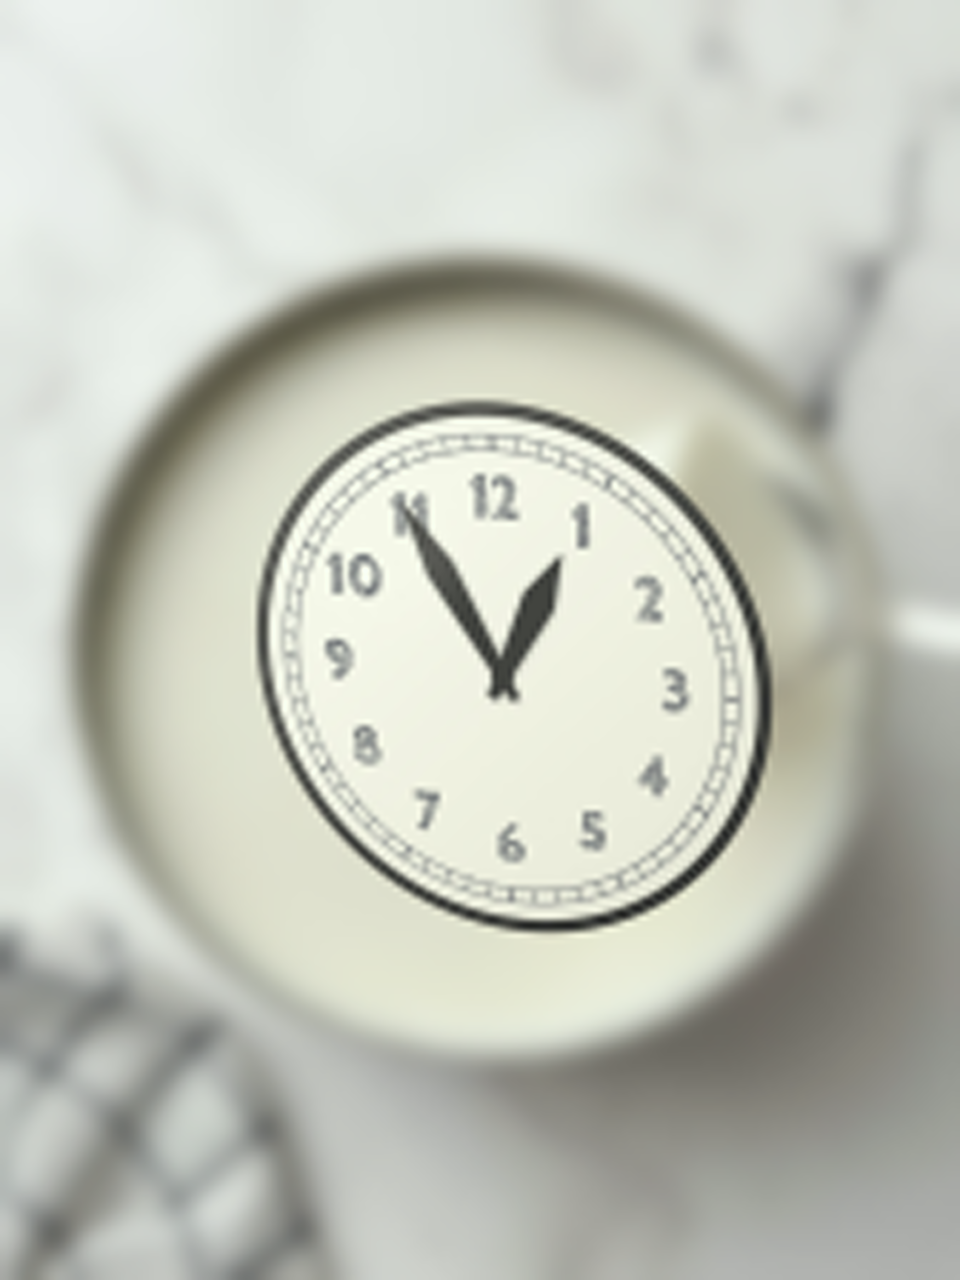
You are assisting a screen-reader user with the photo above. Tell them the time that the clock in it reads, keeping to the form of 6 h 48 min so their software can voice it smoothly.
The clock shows 12 h 55 min
